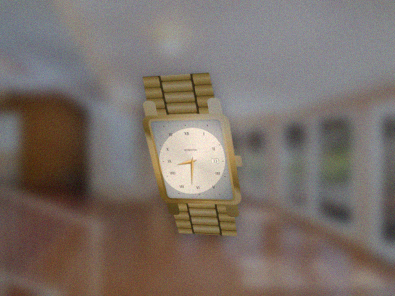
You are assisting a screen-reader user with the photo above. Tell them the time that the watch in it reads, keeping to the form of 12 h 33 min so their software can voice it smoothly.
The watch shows 8 h 32 min
